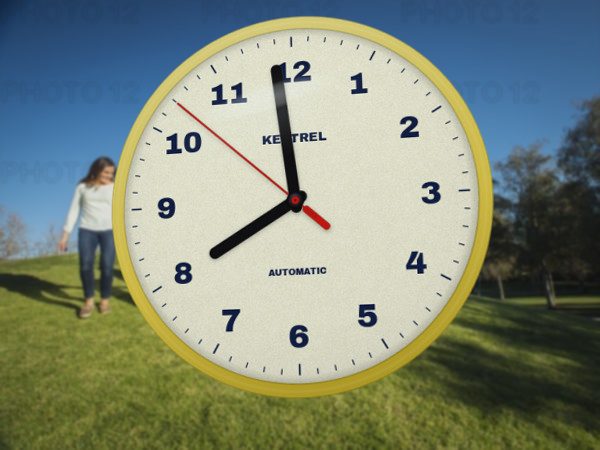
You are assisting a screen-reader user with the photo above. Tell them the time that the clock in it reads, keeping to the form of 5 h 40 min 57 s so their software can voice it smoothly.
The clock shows 7 h 58 min 52 s
